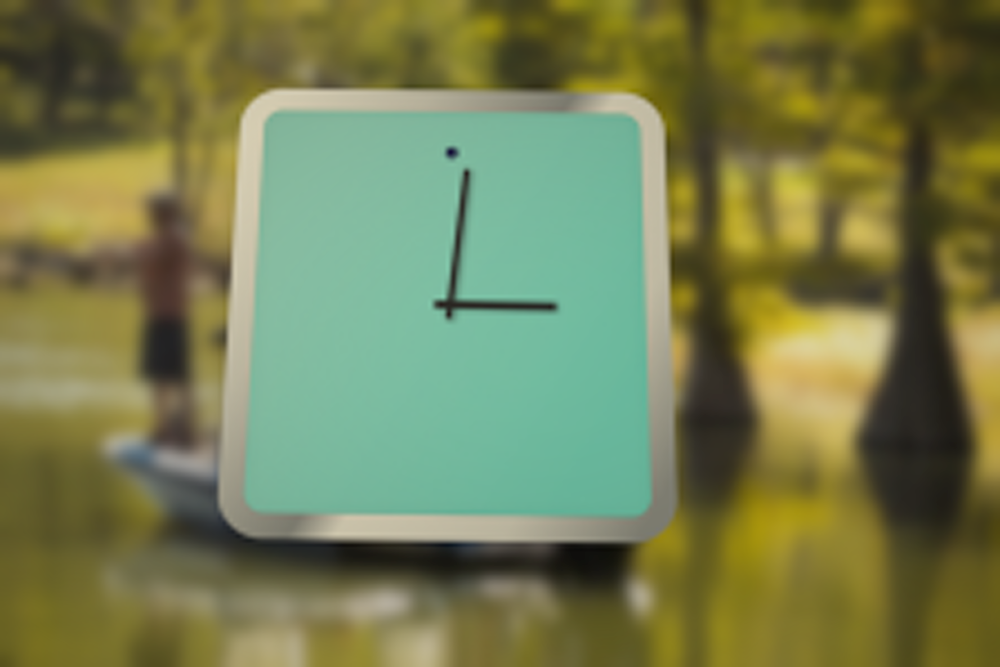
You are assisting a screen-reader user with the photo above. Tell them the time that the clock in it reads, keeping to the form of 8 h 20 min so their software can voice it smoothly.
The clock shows 3 h 01 min
